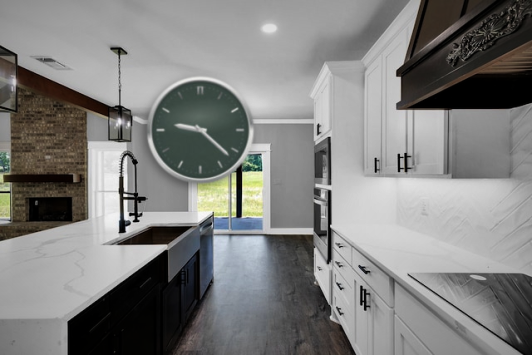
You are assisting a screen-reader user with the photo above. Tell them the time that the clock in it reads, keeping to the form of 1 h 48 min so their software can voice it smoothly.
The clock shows 9 h 22 min
